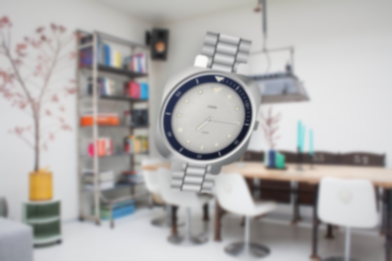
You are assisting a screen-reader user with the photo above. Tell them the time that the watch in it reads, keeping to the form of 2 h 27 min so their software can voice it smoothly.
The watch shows 7 h 15 min
